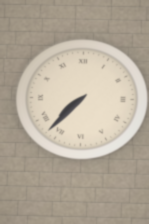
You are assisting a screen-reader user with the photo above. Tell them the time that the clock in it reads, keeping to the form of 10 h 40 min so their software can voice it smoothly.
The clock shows 7 h 37 min
